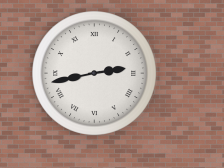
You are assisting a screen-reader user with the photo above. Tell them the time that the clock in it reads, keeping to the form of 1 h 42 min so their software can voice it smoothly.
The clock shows 2 h 43 min
